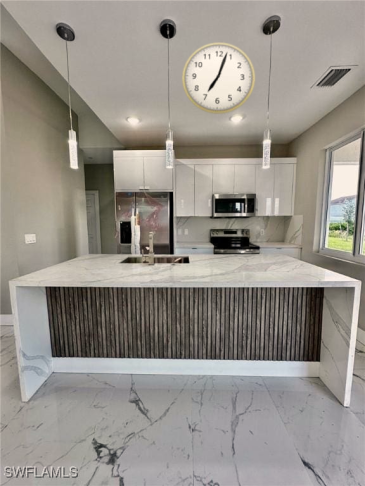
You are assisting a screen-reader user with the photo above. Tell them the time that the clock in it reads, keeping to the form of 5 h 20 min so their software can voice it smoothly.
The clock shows 7 h 03 min
